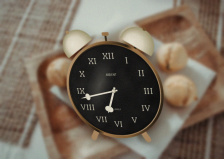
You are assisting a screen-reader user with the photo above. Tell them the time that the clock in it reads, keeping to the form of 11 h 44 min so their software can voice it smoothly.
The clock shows 6 h 43 min
